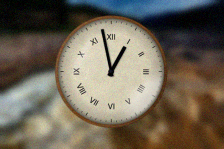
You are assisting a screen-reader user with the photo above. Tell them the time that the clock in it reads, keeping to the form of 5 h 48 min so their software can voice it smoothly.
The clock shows 12 h 58 min
